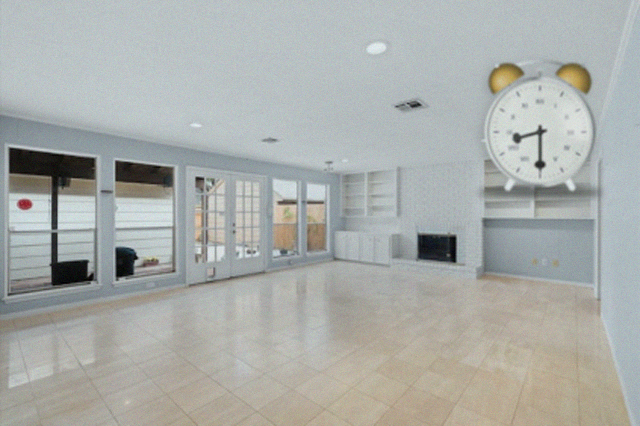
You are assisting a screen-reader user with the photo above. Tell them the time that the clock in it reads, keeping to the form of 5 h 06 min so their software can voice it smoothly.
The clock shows 8 h 30 min
